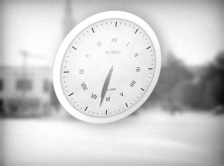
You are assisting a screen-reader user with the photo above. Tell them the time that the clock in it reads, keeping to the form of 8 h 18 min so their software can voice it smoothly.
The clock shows 6 h 32 min
